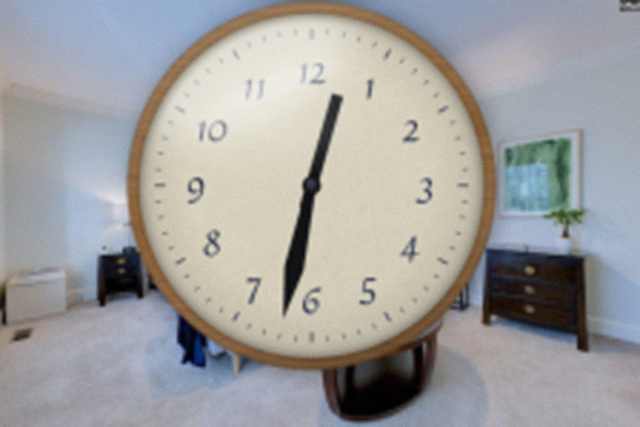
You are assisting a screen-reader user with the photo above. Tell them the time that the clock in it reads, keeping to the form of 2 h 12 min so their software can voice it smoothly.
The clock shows 12 h 32 min
